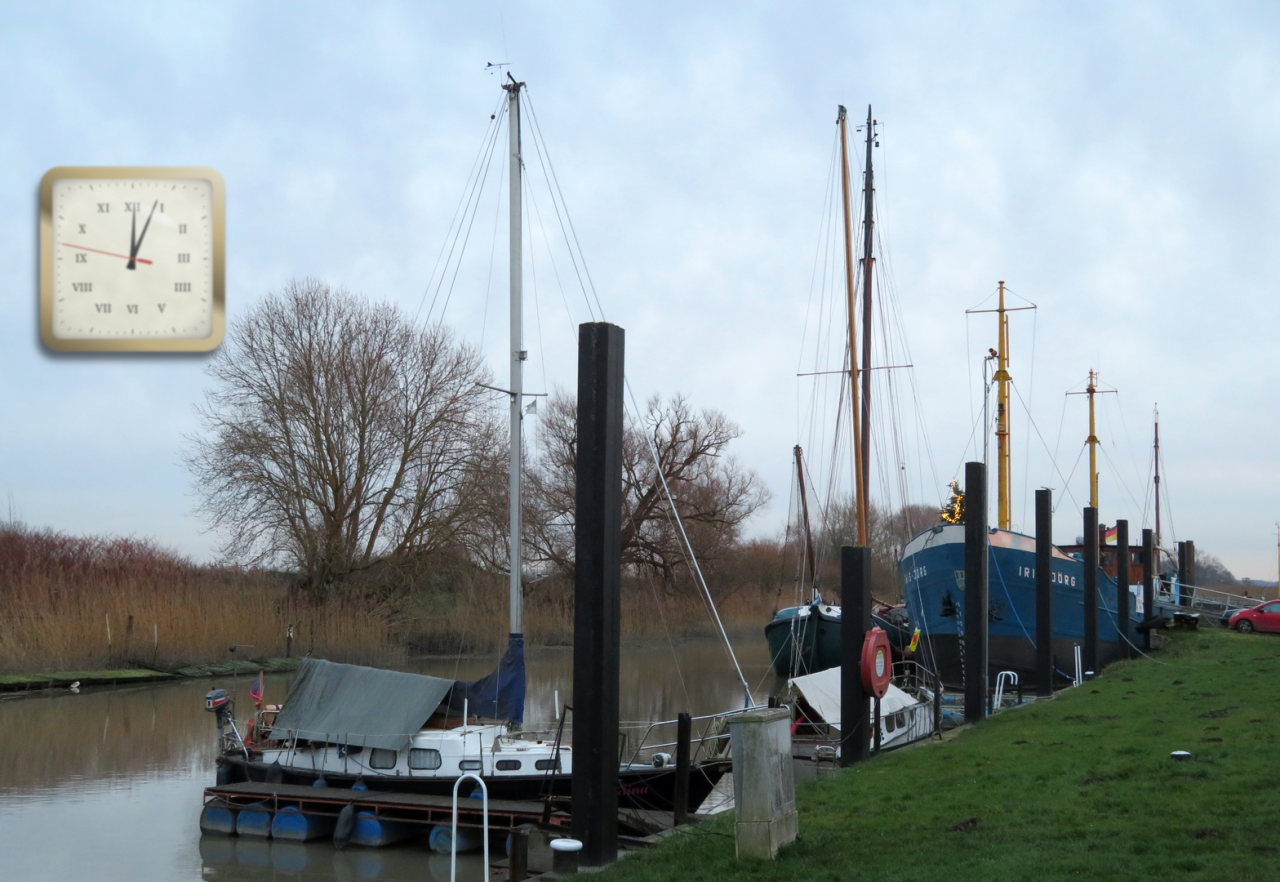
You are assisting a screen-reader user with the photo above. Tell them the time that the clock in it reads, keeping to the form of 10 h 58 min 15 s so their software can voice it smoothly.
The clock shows 12 h 03 min 47 s
